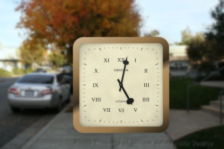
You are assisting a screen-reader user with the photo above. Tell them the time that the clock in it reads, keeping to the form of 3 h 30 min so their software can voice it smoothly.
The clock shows 5 h 02 min
